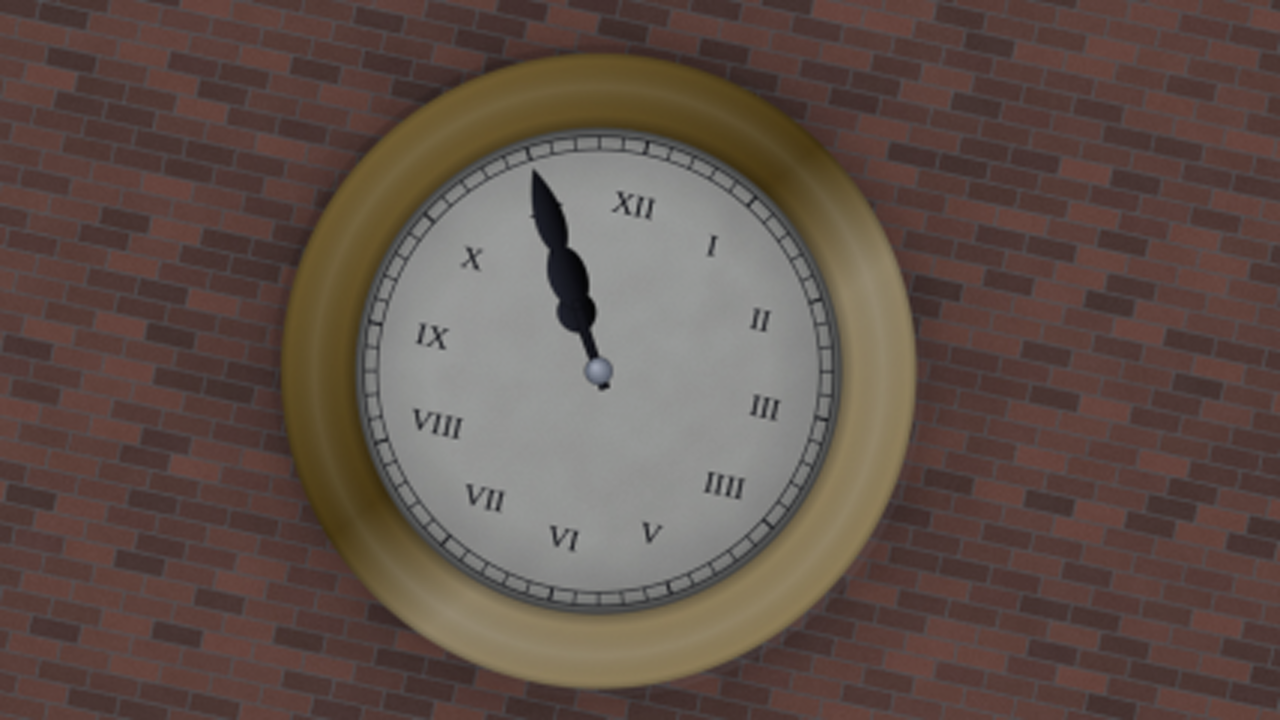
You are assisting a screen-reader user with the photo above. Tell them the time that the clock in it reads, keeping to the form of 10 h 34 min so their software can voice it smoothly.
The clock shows 10 h 55 min
